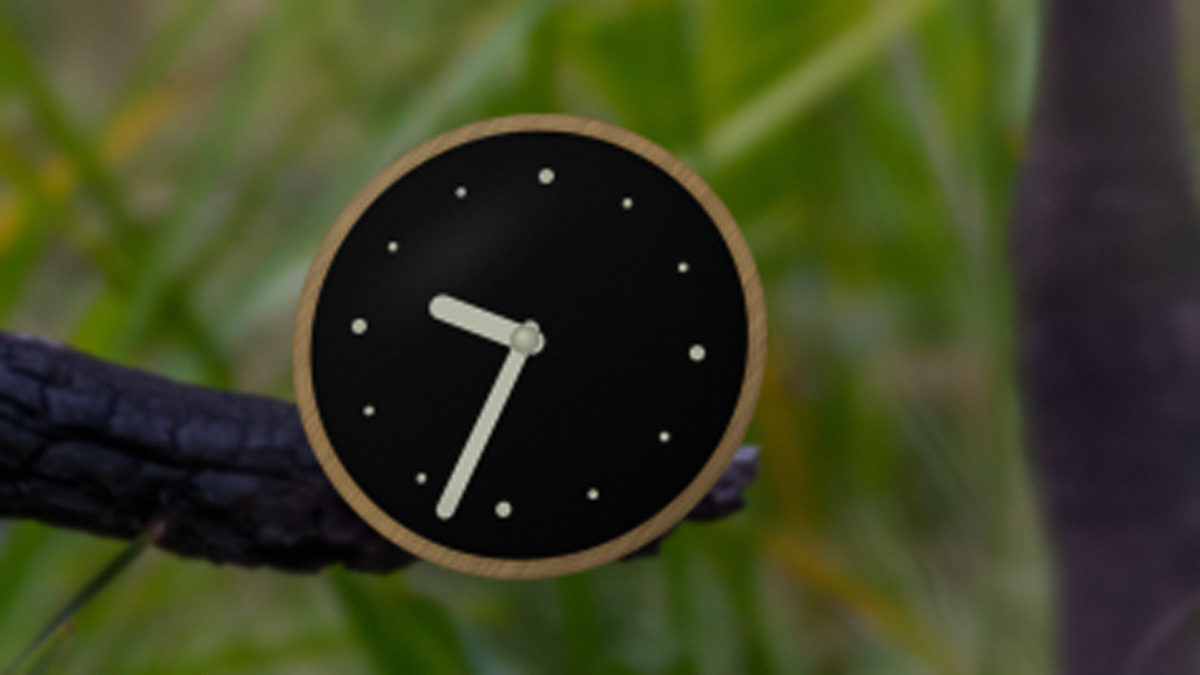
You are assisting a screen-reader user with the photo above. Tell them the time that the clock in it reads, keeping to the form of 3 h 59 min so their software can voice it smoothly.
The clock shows 9 h 33 min
